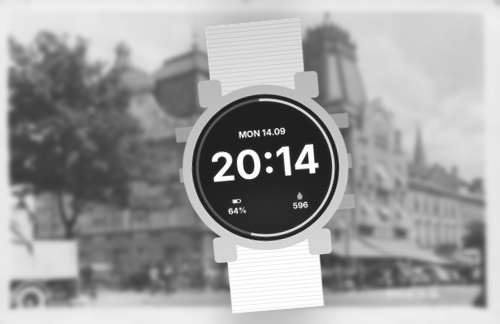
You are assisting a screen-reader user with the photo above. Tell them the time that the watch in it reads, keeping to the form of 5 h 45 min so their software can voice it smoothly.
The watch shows 20 h 14 min
